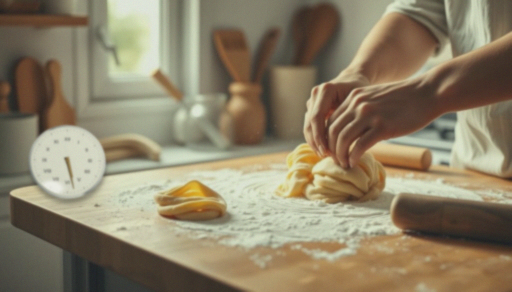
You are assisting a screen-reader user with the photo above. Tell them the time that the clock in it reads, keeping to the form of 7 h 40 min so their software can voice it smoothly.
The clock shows 5 h 28 min
